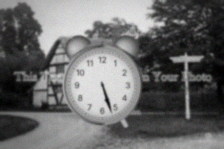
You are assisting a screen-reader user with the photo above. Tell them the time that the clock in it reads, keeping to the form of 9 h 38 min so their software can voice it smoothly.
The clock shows 5 h 27 min
